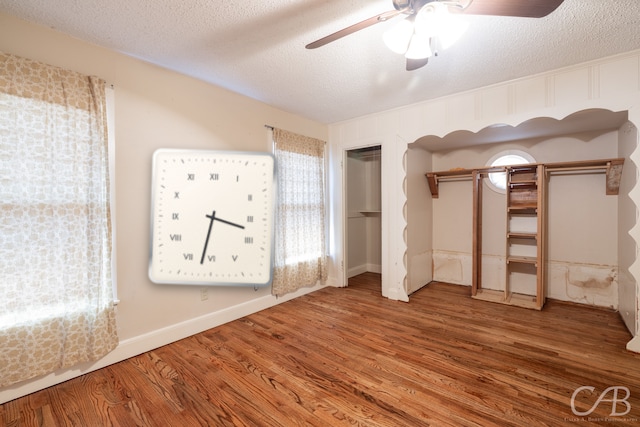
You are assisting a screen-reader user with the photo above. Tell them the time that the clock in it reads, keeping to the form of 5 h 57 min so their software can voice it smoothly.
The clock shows 3 h 32 min
